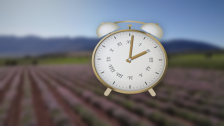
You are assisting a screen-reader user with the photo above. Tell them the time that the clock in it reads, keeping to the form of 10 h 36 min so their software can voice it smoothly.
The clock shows 2 h 01 min
